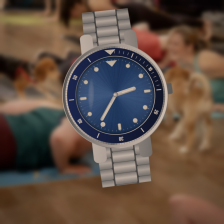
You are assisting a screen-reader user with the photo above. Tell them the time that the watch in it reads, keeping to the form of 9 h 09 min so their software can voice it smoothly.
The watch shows 2 h 36 min
